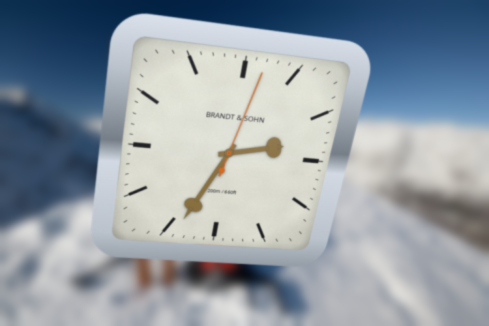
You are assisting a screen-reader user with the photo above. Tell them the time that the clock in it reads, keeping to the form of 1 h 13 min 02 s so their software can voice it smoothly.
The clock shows 2 h 34 min 02 s
